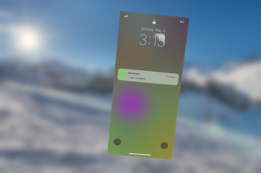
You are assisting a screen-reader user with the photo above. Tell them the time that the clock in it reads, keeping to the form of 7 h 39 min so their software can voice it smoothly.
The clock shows 3 h 15 min
